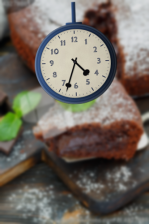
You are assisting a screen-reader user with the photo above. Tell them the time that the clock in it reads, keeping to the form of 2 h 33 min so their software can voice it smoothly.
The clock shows 4 h 33 min
